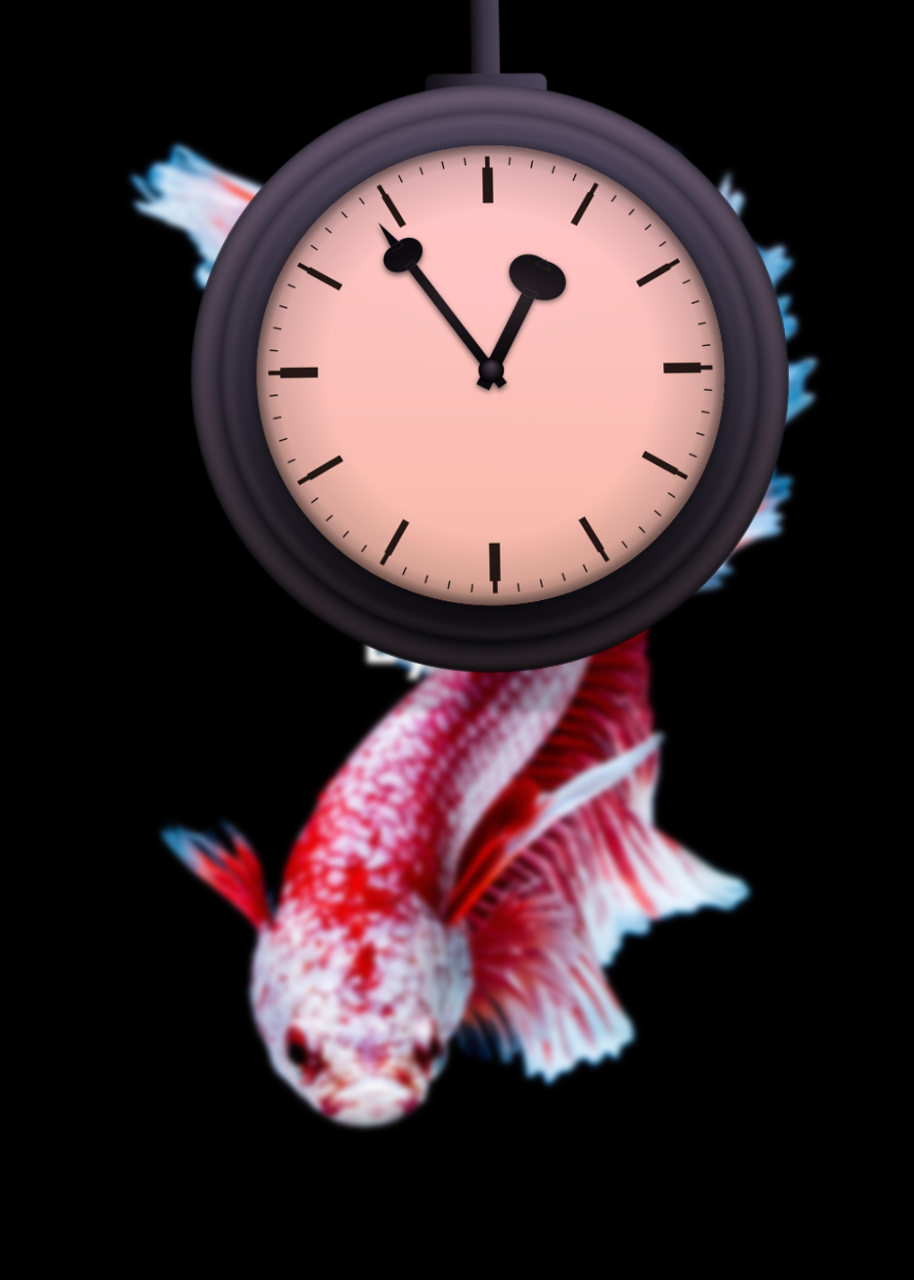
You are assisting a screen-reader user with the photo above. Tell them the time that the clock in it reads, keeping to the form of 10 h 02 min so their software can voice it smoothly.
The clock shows 12 h 54 min
